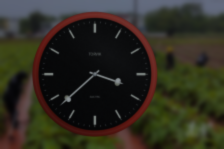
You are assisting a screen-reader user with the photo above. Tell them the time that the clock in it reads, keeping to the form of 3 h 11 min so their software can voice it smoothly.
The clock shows 3 h 38 min
